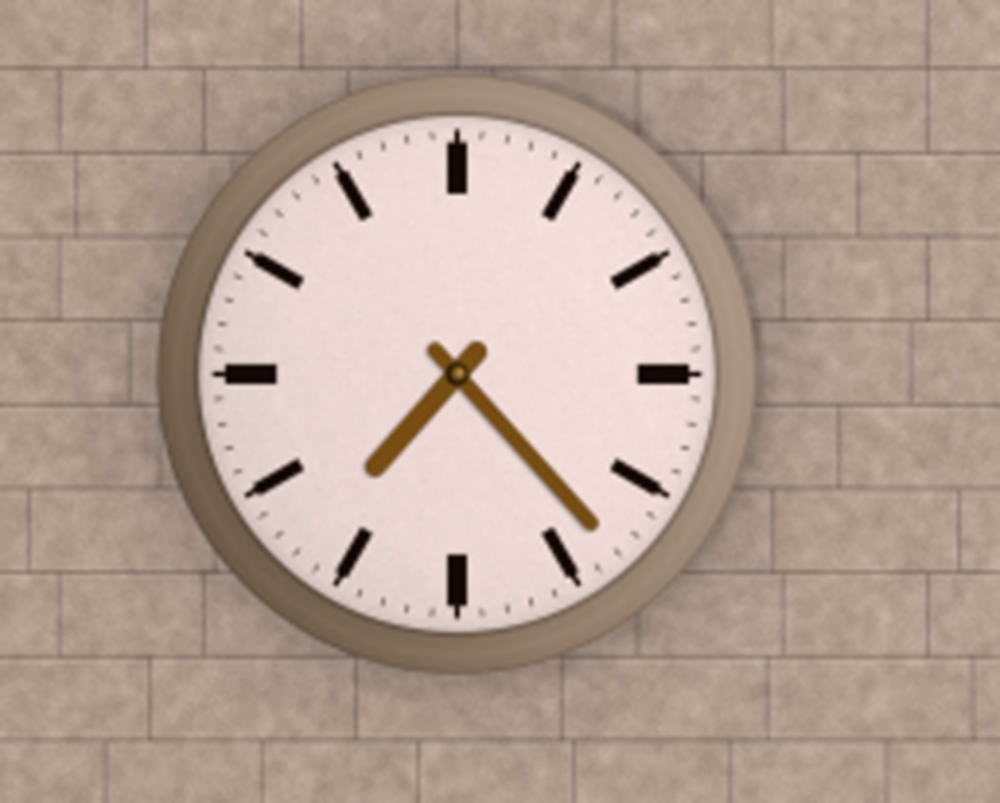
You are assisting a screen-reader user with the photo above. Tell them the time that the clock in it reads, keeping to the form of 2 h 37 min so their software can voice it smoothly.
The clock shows 7 h 23 min
